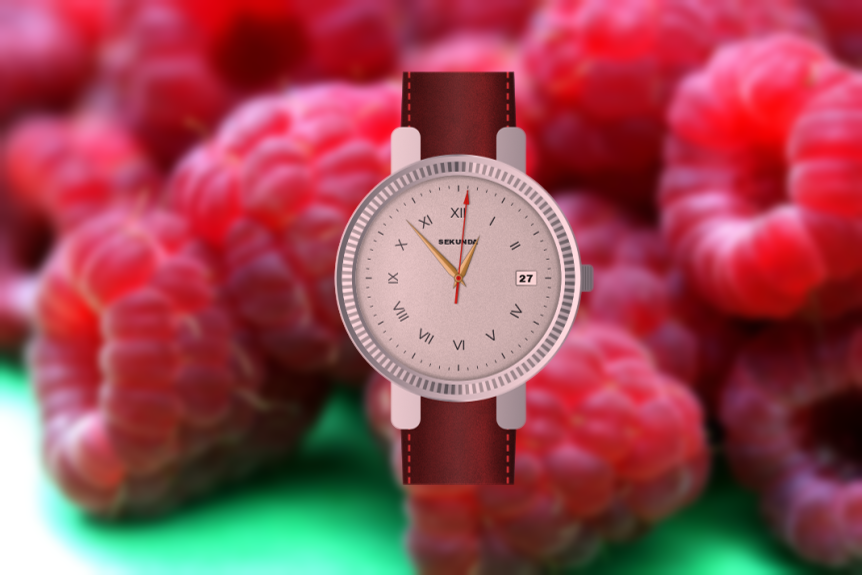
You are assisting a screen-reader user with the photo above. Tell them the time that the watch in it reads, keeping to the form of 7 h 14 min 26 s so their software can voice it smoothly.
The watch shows 12 h 53 min 01 s
